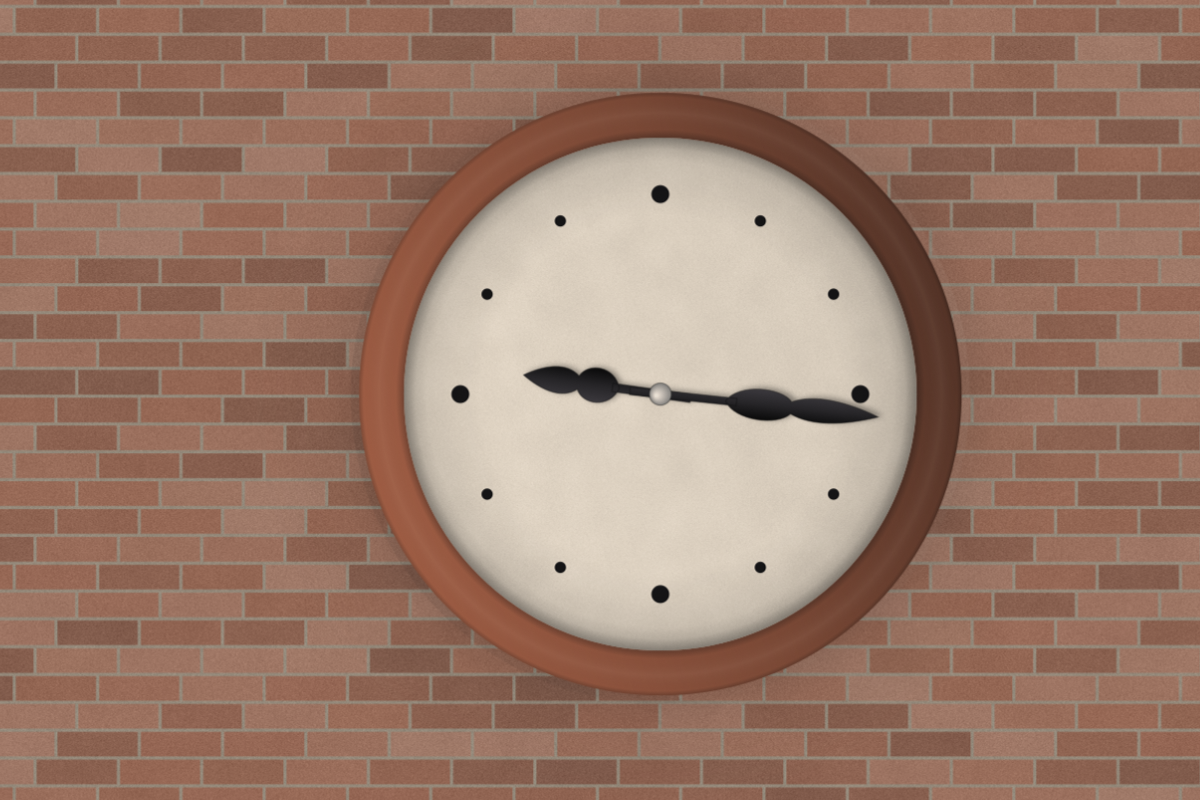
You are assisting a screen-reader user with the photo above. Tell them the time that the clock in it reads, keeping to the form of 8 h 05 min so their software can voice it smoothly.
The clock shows 9 h 16 min
